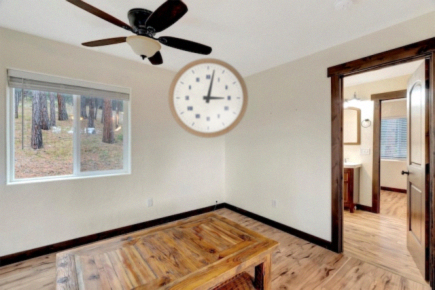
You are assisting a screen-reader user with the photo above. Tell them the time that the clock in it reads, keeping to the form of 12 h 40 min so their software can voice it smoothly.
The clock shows 3 h 02 min
